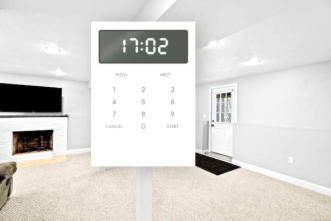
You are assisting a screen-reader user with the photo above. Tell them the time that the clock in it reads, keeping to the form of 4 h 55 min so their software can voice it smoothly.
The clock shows 17 h 02 min
